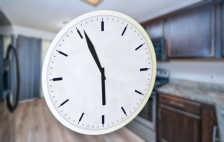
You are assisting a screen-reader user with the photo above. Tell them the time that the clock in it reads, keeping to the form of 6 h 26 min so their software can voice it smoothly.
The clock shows 5 h 56 min
